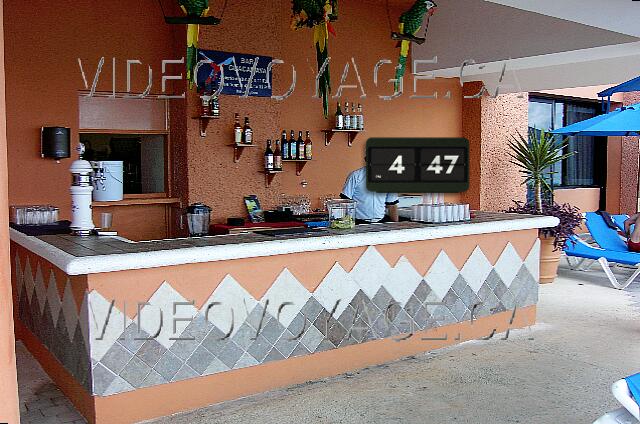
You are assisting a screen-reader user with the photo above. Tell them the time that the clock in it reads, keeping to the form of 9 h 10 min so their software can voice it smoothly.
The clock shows 4 h 47 min
